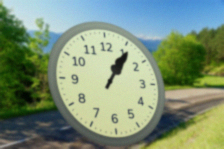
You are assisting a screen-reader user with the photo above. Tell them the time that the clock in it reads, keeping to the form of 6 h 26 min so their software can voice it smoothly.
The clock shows 1 h 06 min
